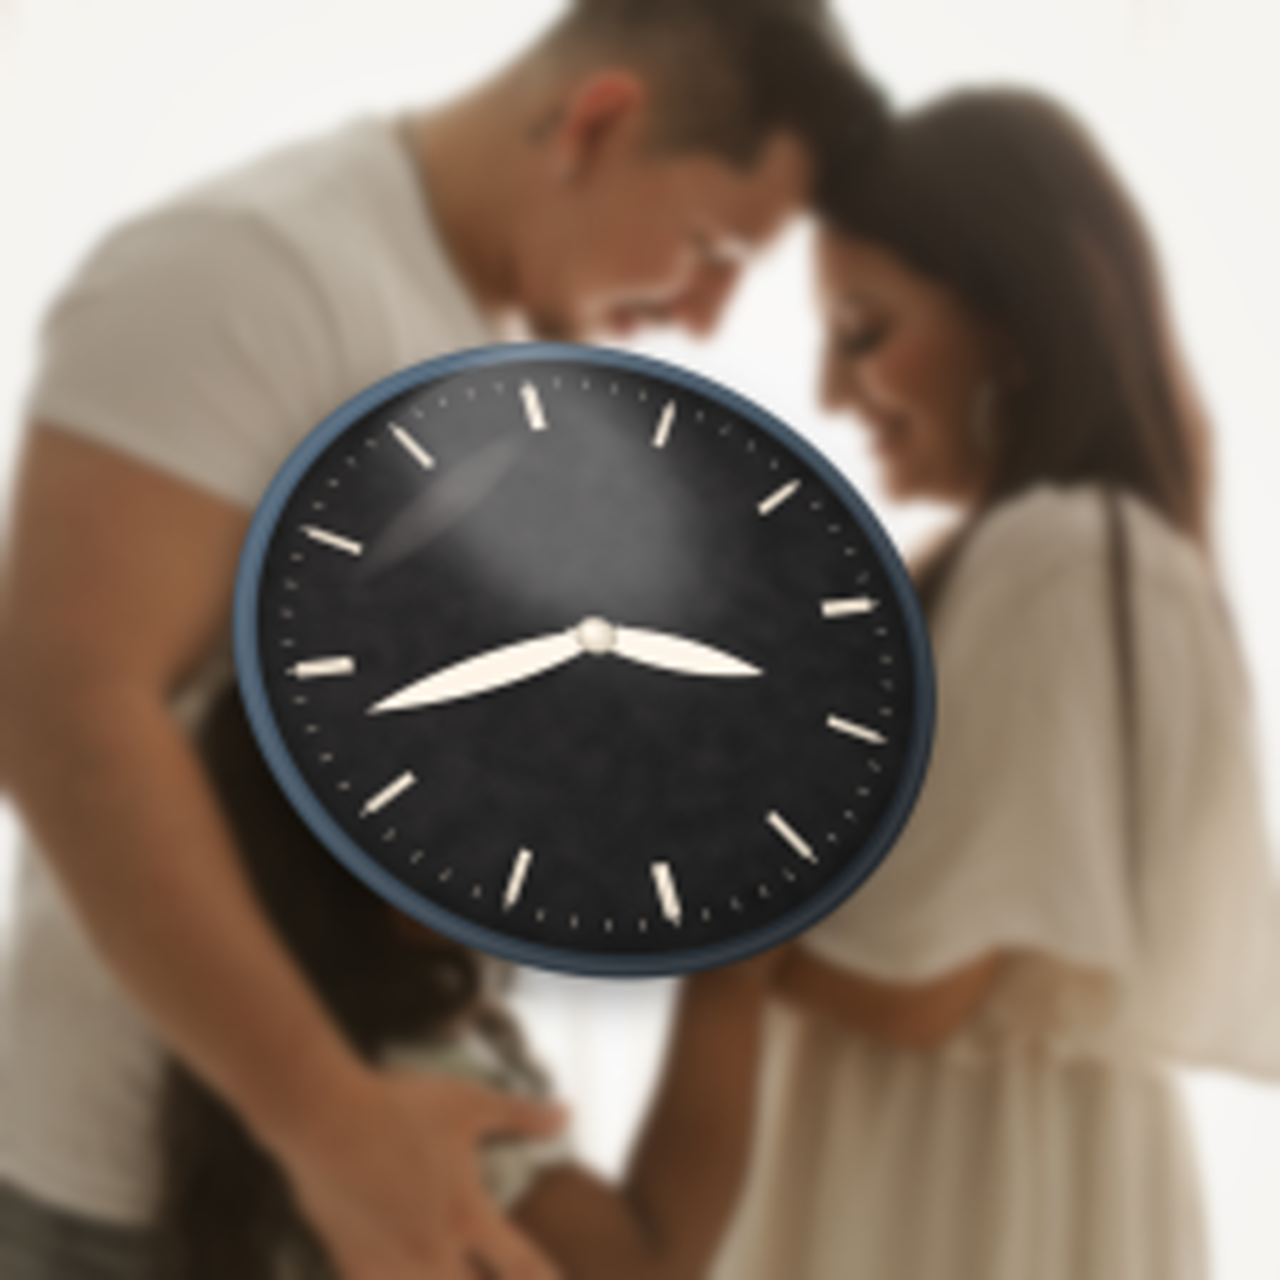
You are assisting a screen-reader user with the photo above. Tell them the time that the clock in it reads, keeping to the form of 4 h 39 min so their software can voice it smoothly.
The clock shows 3 h 43 min
